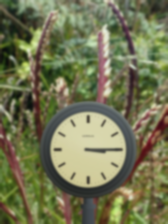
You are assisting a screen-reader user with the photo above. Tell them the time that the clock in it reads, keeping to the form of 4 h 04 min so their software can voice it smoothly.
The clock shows 3 h 15 min
